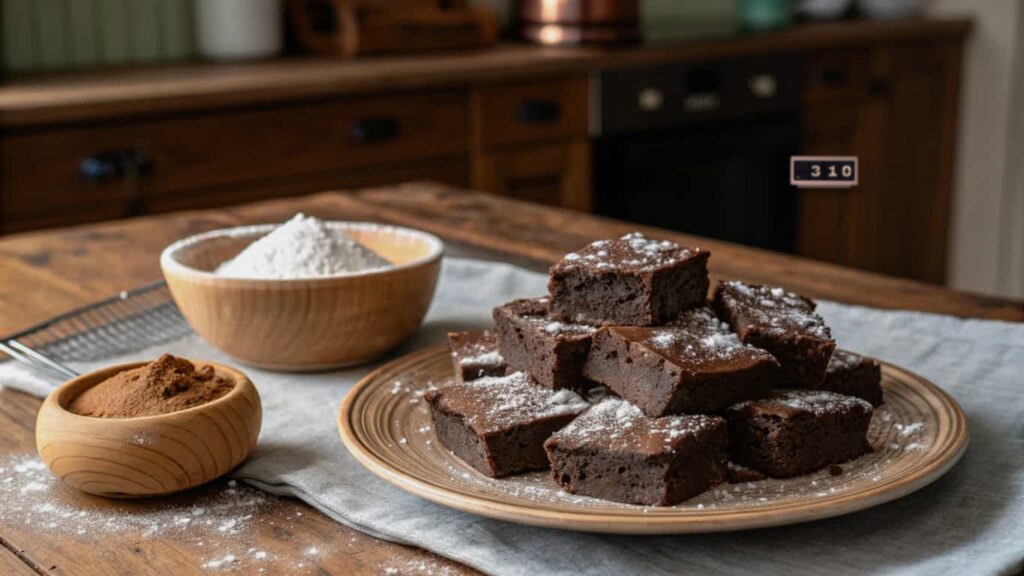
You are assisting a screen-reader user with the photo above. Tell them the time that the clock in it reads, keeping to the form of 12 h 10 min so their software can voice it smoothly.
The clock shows 3 h 10 min
